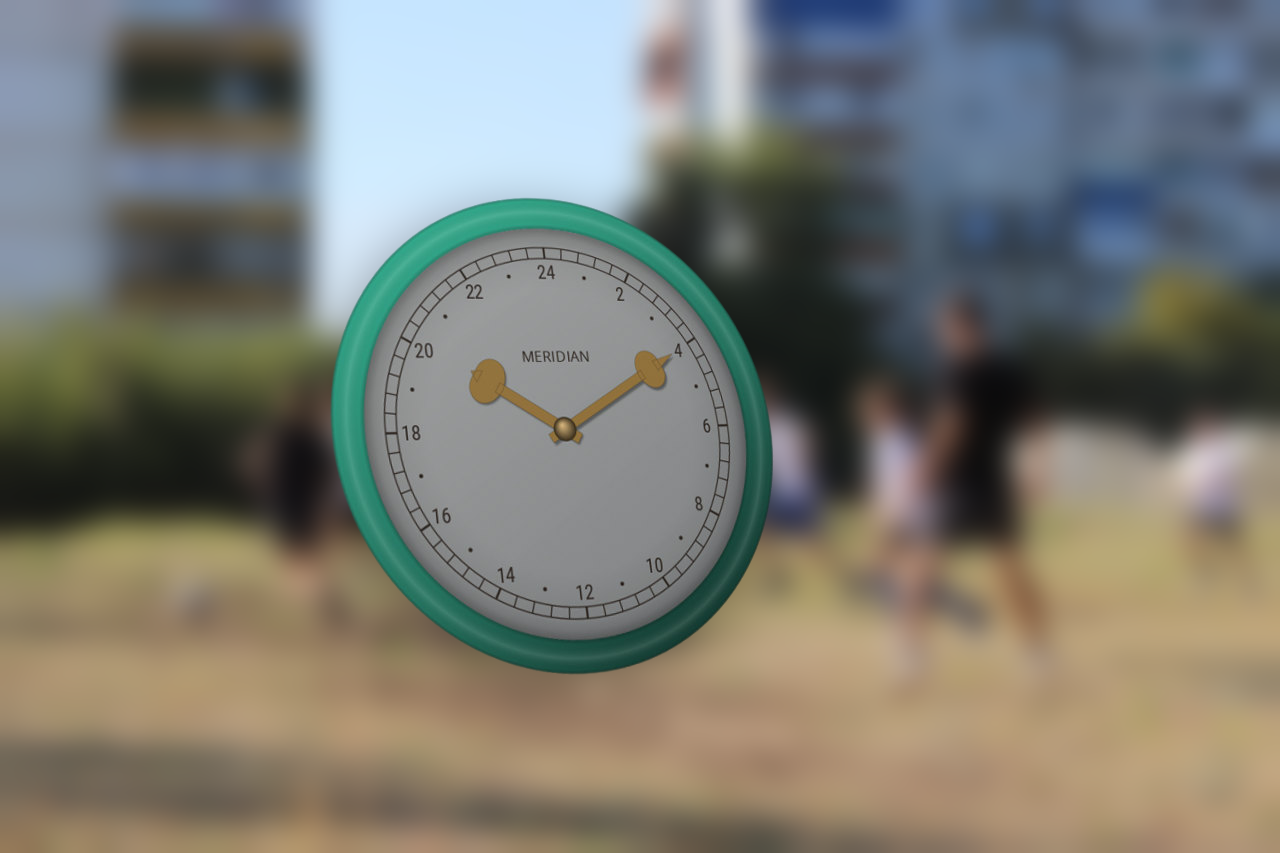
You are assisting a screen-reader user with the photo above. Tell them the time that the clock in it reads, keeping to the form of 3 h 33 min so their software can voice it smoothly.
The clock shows 20 h 10 min
